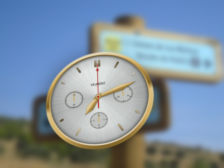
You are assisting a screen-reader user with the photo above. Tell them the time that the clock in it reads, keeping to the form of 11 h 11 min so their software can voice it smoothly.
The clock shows 7 h 12 min
